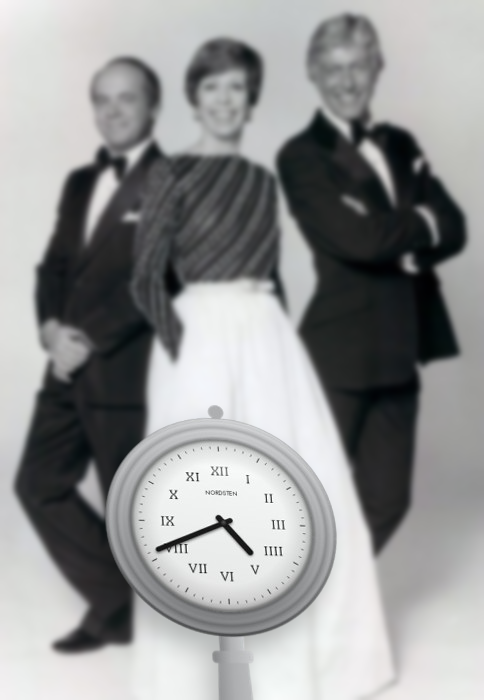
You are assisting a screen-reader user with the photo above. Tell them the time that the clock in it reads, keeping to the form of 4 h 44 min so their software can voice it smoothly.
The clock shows 4 h 41 min
